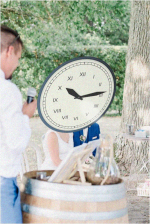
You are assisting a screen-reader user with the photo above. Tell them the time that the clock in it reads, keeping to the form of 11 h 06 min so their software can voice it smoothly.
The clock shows 10 h 14 min
